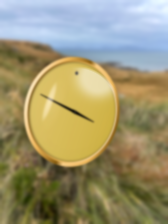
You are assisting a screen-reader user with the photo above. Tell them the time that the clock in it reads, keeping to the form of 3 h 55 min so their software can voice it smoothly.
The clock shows 3 h 49 min
